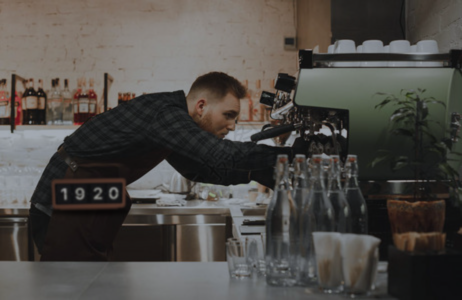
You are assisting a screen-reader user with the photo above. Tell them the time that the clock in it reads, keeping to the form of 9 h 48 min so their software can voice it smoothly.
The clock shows 19 h 20 min
